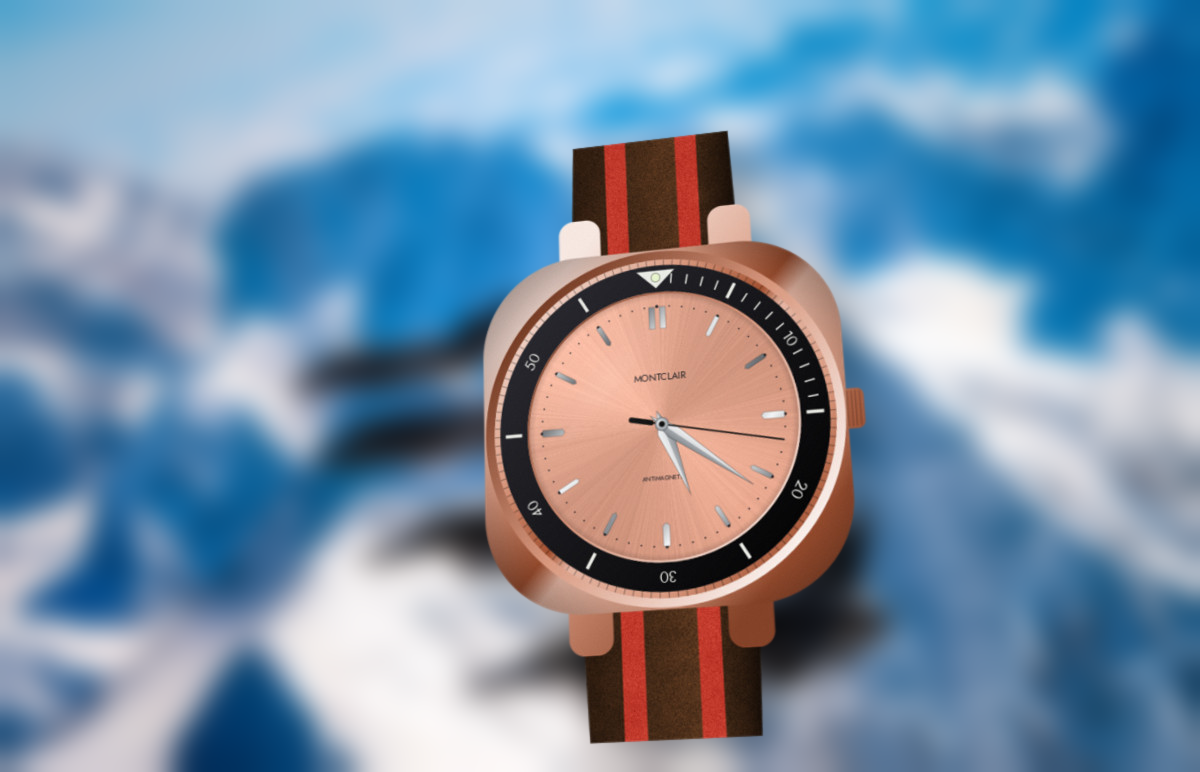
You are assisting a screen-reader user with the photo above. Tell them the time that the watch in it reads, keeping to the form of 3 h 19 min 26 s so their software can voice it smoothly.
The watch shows 5 h 21 min 17 s
